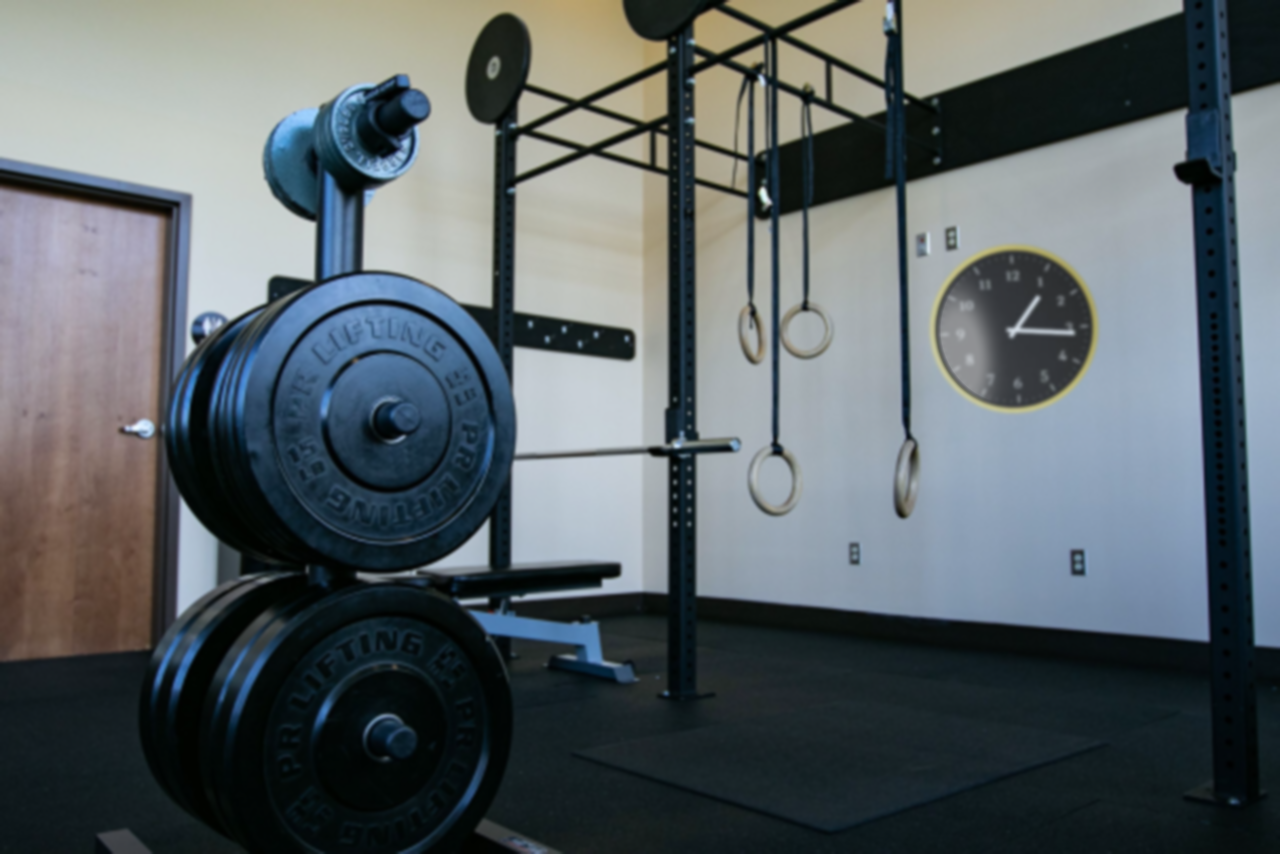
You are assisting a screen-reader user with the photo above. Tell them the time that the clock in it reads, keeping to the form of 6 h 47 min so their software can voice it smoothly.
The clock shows 1 h 16 min
